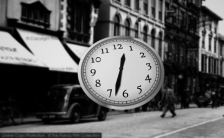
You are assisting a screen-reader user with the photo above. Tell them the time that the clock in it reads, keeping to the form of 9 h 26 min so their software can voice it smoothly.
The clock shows 12 h 33 min
